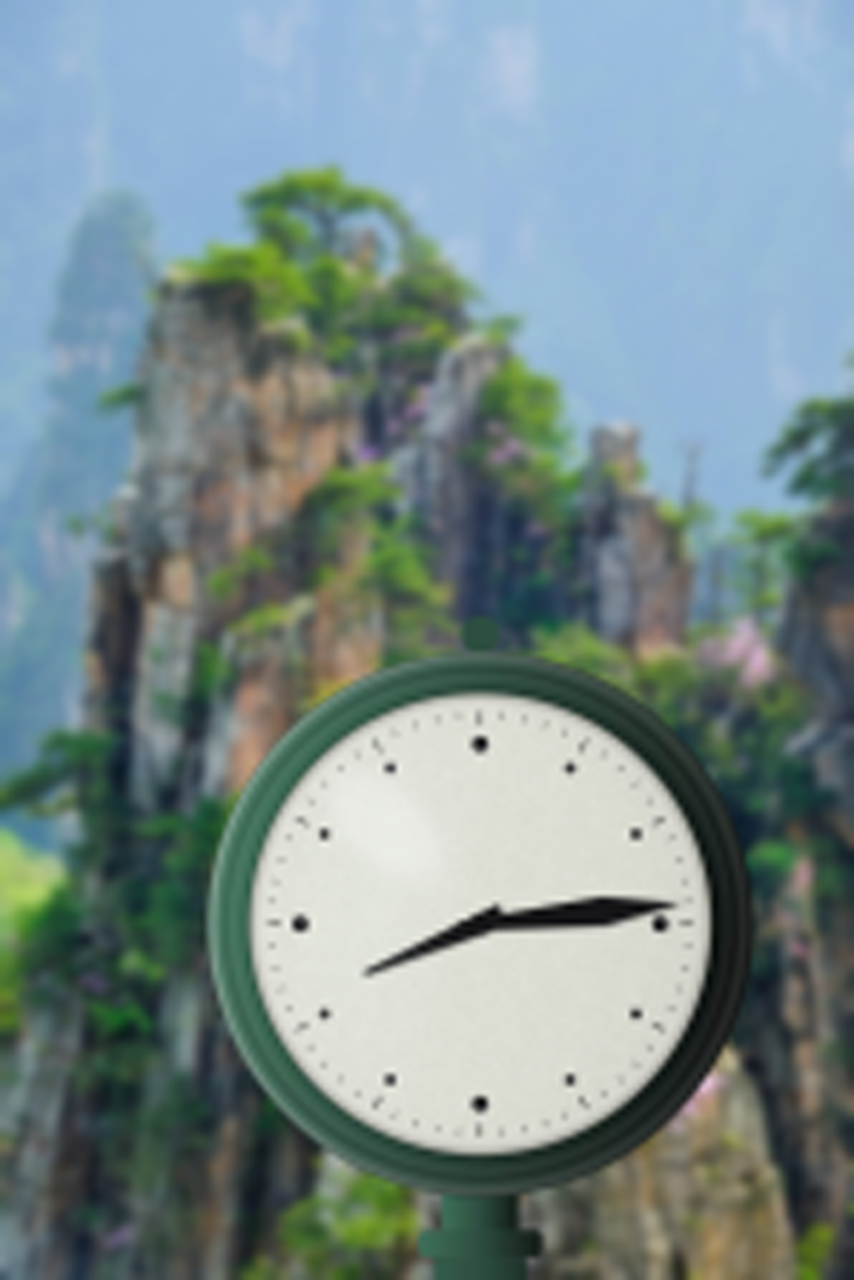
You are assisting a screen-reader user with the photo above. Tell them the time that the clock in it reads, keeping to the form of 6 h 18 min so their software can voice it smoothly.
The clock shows 8 h 14 min
